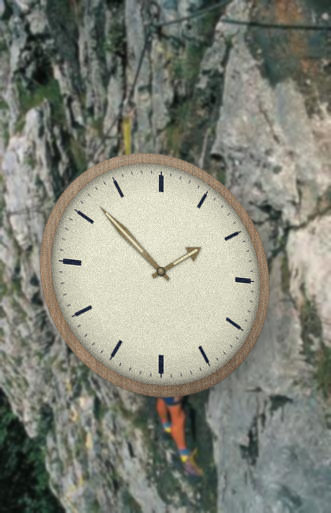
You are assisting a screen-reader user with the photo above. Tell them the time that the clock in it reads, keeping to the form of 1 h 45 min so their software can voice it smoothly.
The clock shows 1 h 52 min
